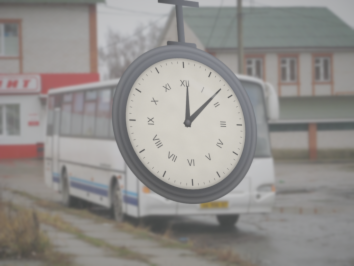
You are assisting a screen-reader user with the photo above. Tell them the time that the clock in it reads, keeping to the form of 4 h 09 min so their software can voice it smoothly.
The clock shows 12 h 08 min
